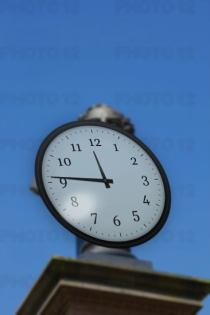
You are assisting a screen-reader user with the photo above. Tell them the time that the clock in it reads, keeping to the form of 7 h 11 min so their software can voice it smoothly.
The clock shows 11 h 46 min
